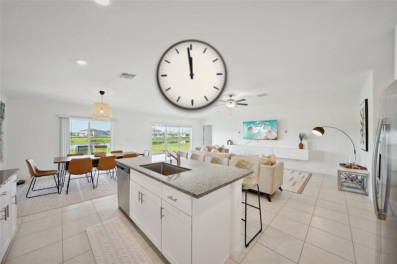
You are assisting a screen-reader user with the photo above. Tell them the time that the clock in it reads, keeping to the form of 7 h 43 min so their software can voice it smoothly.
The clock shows 11 h 59 min
